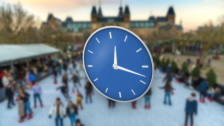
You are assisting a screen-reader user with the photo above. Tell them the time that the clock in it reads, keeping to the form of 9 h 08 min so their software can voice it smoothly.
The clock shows 12 h 18 min
